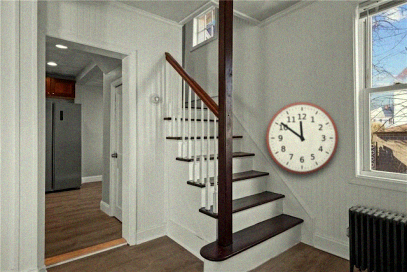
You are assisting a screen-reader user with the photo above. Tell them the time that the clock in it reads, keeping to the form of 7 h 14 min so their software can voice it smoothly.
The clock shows 11 h 51 min
